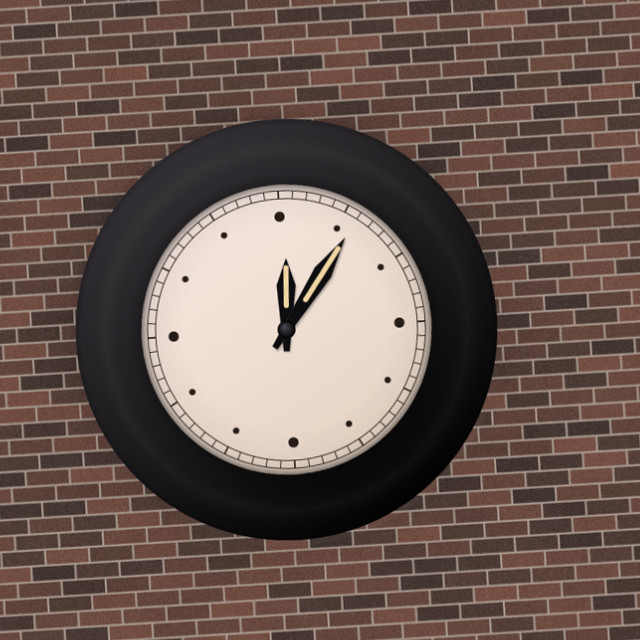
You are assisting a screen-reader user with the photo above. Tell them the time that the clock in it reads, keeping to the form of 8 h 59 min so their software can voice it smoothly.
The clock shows 12 h 06 min
